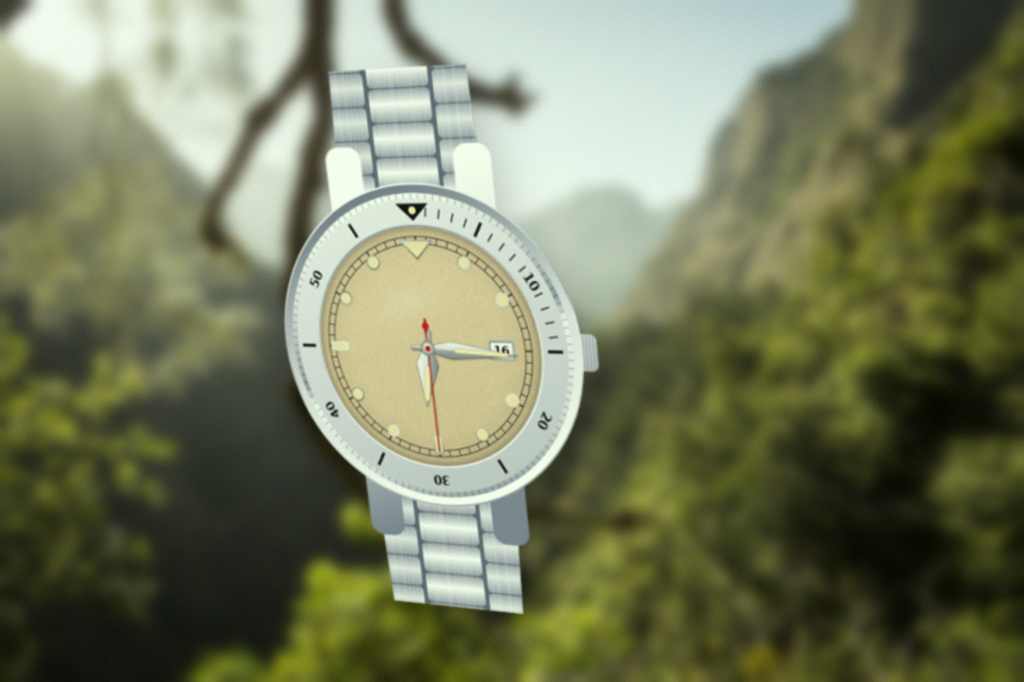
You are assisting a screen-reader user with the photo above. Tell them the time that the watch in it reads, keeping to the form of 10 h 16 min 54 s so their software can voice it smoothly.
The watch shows 6 h 15 min 30 s
